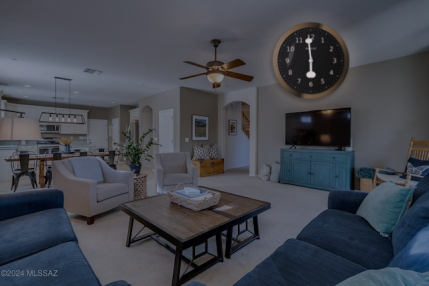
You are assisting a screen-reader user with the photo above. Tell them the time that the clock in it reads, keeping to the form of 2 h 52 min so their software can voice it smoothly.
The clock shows 5 h 59 min
